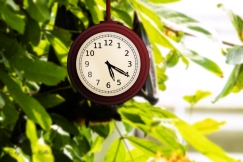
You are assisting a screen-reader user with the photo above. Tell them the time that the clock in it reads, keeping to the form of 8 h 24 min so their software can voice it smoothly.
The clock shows 5 h 20 min
